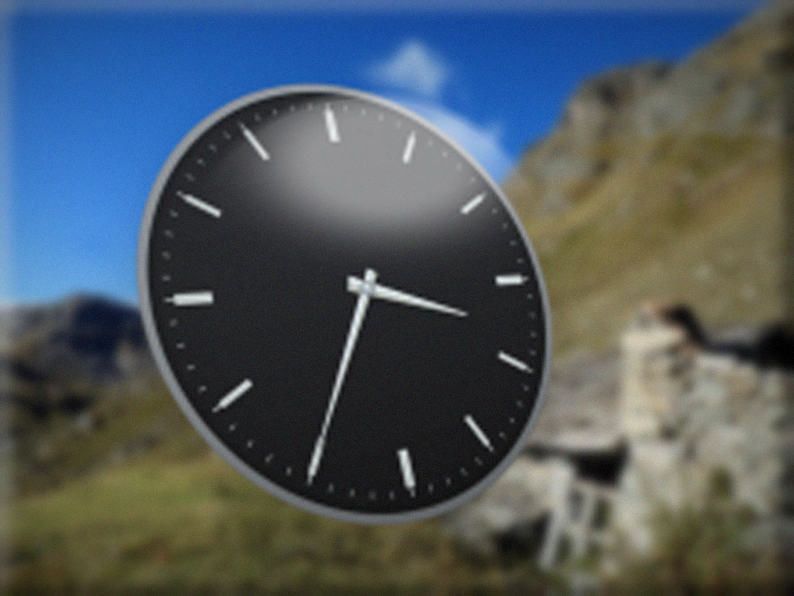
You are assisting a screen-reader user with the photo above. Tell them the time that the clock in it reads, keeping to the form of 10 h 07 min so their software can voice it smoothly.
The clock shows 3 h 35 min
